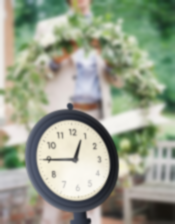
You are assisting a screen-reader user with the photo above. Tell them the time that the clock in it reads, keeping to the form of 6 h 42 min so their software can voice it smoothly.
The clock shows 12 h 45 min
